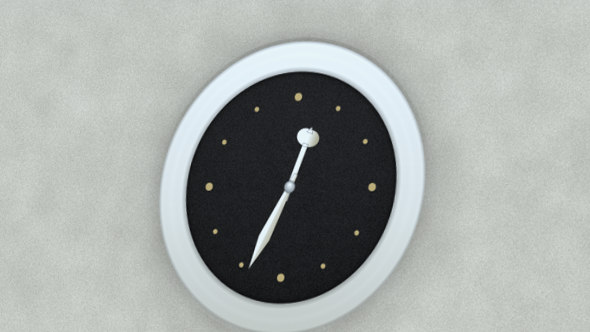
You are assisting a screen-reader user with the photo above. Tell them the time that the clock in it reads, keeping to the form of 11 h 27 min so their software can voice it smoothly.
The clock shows 12 h 34 min
